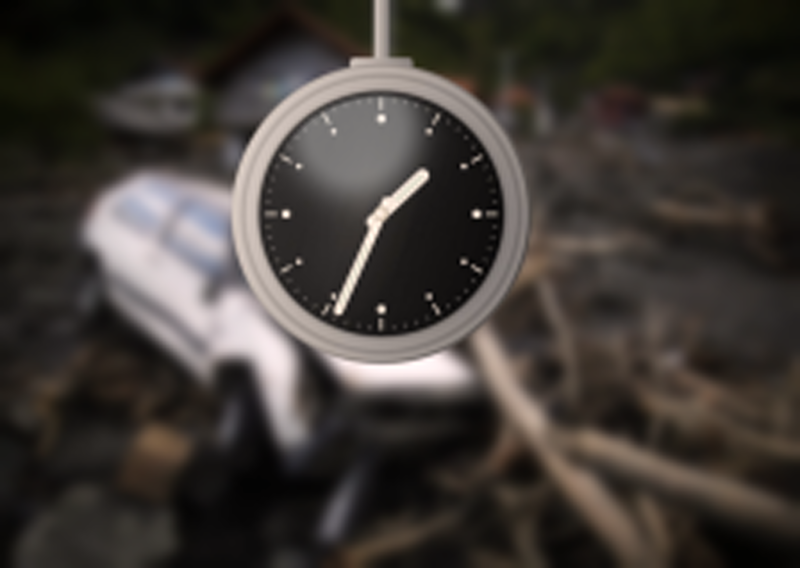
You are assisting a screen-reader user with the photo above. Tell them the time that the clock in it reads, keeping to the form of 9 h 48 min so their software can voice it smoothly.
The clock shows 1 h 34 min
